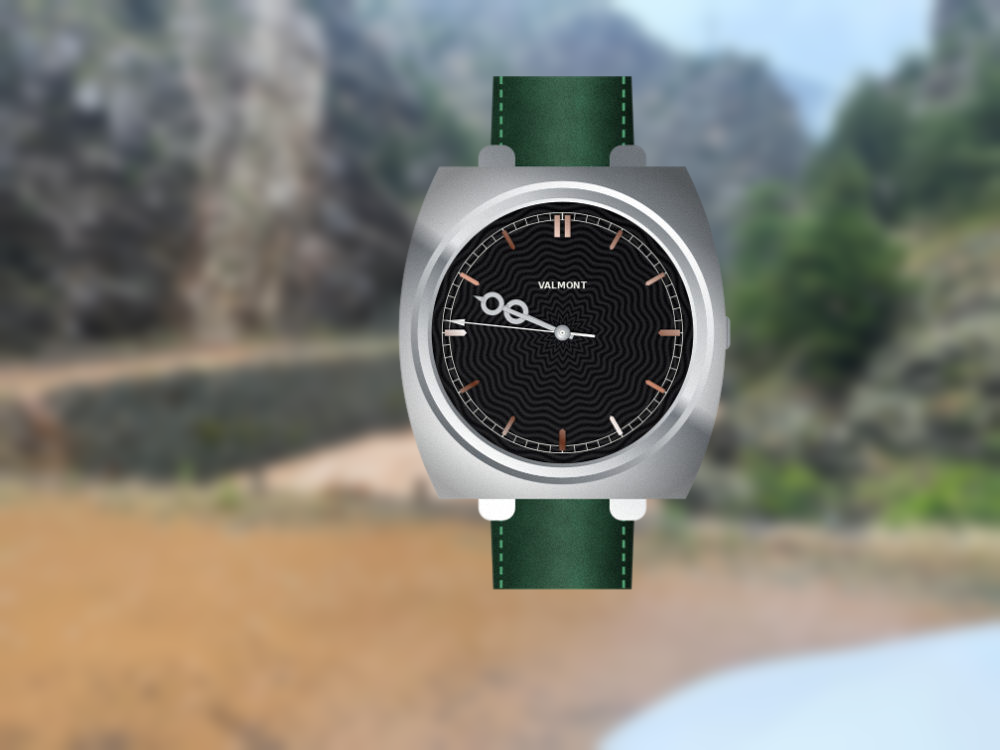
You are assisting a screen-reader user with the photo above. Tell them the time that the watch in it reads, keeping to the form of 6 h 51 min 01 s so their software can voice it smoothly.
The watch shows 9 h 48 min 46 s
